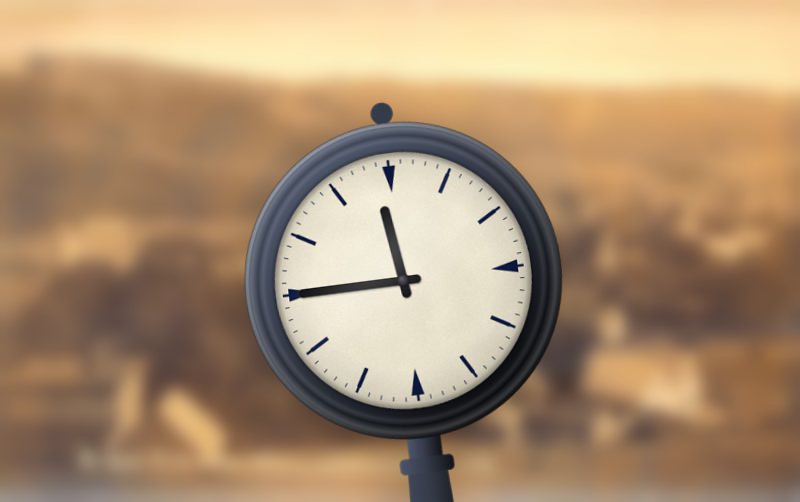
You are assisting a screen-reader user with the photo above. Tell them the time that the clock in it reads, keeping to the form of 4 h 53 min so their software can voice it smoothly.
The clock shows 11 h 45 min
